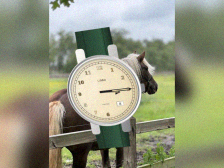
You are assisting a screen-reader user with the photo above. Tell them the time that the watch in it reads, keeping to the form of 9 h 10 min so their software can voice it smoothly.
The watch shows 3 h 15 min
